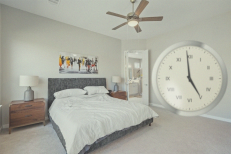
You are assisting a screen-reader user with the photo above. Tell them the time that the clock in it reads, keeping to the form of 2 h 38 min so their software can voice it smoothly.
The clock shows 4 h 59 min
